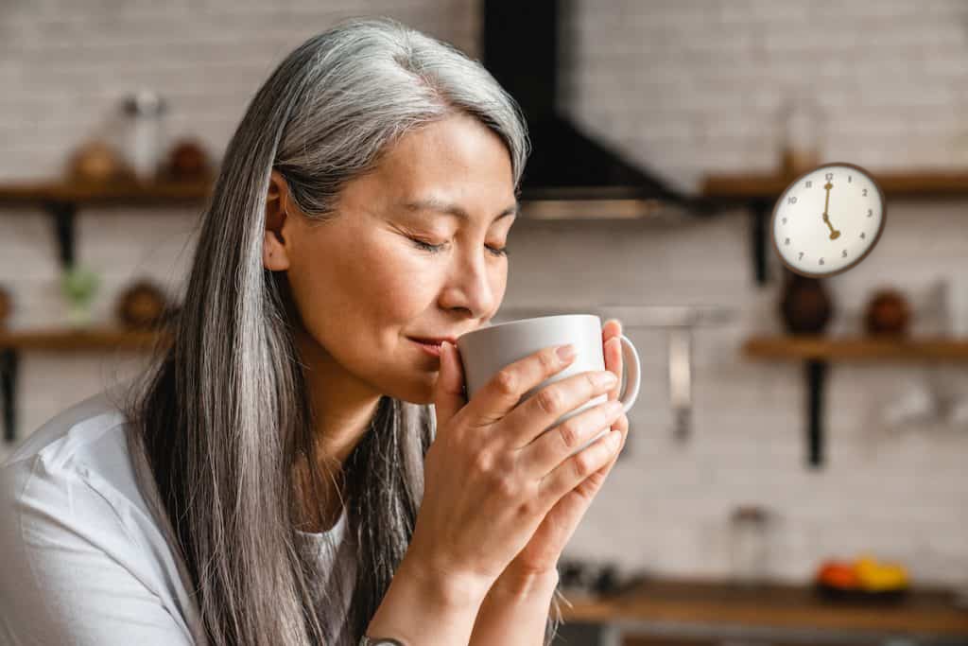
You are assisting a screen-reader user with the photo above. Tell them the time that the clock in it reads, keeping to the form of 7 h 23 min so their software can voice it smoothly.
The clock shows 5 h 00 min
